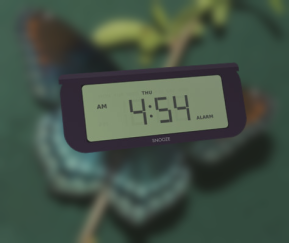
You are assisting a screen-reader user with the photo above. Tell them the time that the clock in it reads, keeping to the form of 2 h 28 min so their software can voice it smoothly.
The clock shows 4 h 54 min
